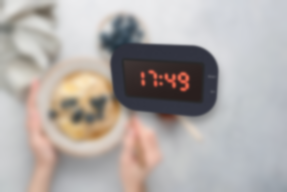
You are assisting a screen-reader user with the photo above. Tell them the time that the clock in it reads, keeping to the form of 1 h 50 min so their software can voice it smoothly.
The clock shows 17 h 49 min
